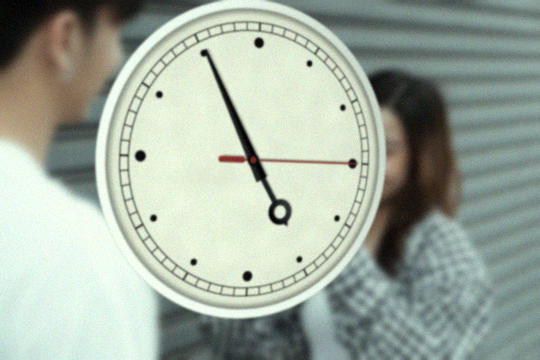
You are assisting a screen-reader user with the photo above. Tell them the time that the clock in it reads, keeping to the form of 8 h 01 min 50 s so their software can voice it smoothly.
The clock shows 4 h 55 min 15 s
